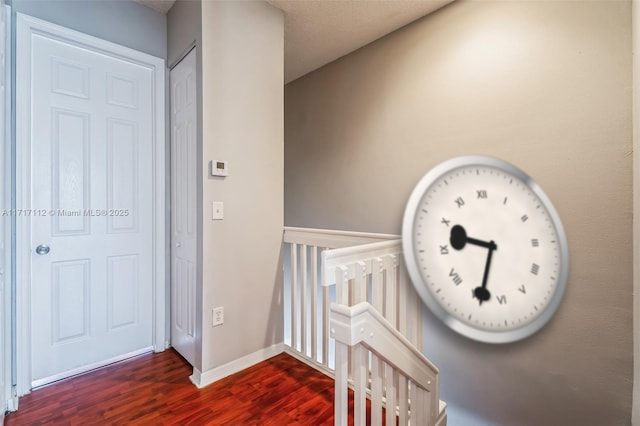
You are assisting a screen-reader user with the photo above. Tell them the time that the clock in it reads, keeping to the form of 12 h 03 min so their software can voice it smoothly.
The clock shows 9 h 34 min
